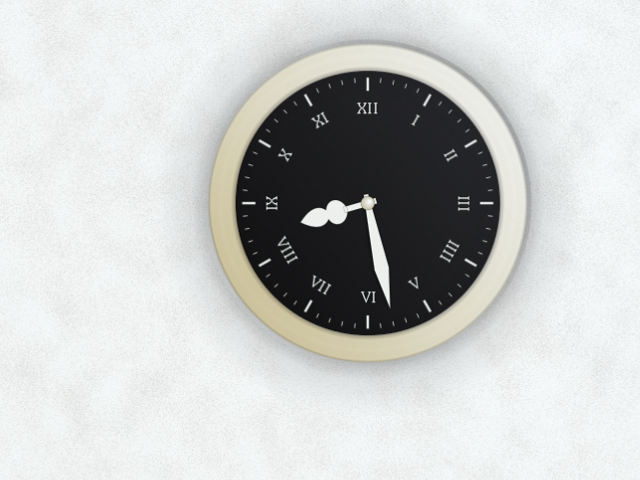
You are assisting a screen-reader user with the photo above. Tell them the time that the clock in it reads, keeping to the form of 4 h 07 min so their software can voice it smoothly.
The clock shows 8 h 28 min
